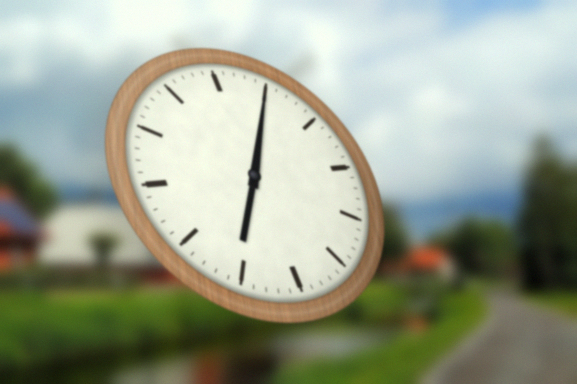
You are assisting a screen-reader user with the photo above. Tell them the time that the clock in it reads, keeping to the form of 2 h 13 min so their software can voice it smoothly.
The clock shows 7 h 05 min
